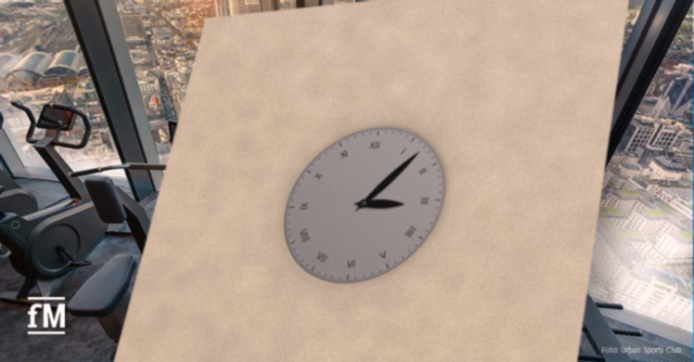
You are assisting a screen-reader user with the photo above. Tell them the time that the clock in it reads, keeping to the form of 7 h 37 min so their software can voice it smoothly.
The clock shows 3 h 07 min
